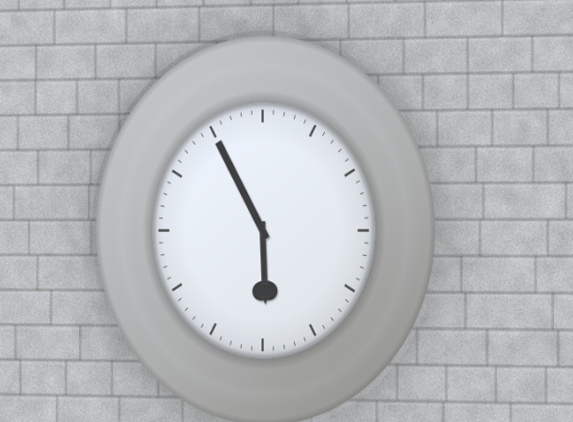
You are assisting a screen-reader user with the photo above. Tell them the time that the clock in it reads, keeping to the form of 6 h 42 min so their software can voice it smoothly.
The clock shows 5 h 55 min
